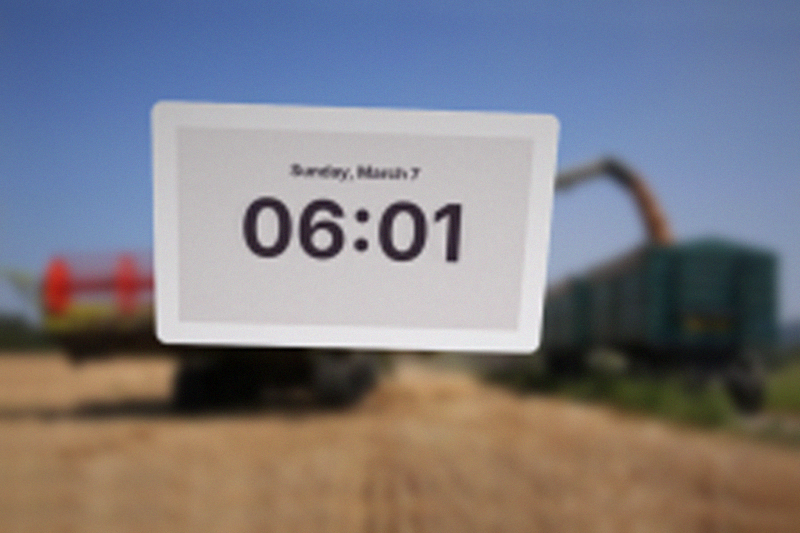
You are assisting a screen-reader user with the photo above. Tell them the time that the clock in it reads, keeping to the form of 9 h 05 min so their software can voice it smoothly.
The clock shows 6 h 01 min
